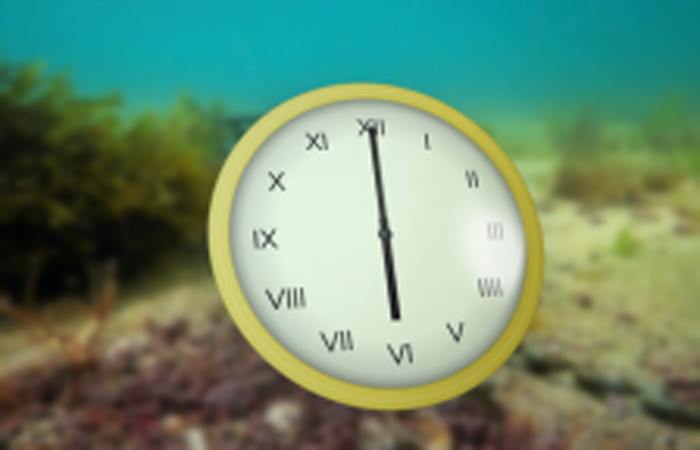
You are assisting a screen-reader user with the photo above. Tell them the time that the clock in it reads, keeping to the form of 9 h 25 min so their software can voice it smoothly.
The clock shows 6 h 00 min
